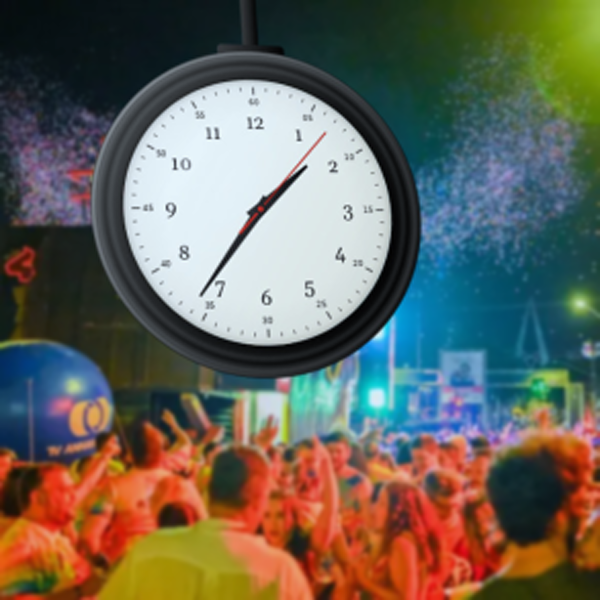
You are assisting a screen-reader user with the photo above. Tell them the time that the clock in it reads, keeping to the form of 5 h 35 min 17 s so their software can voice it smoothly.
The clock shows 1 h 36 min 07 s
